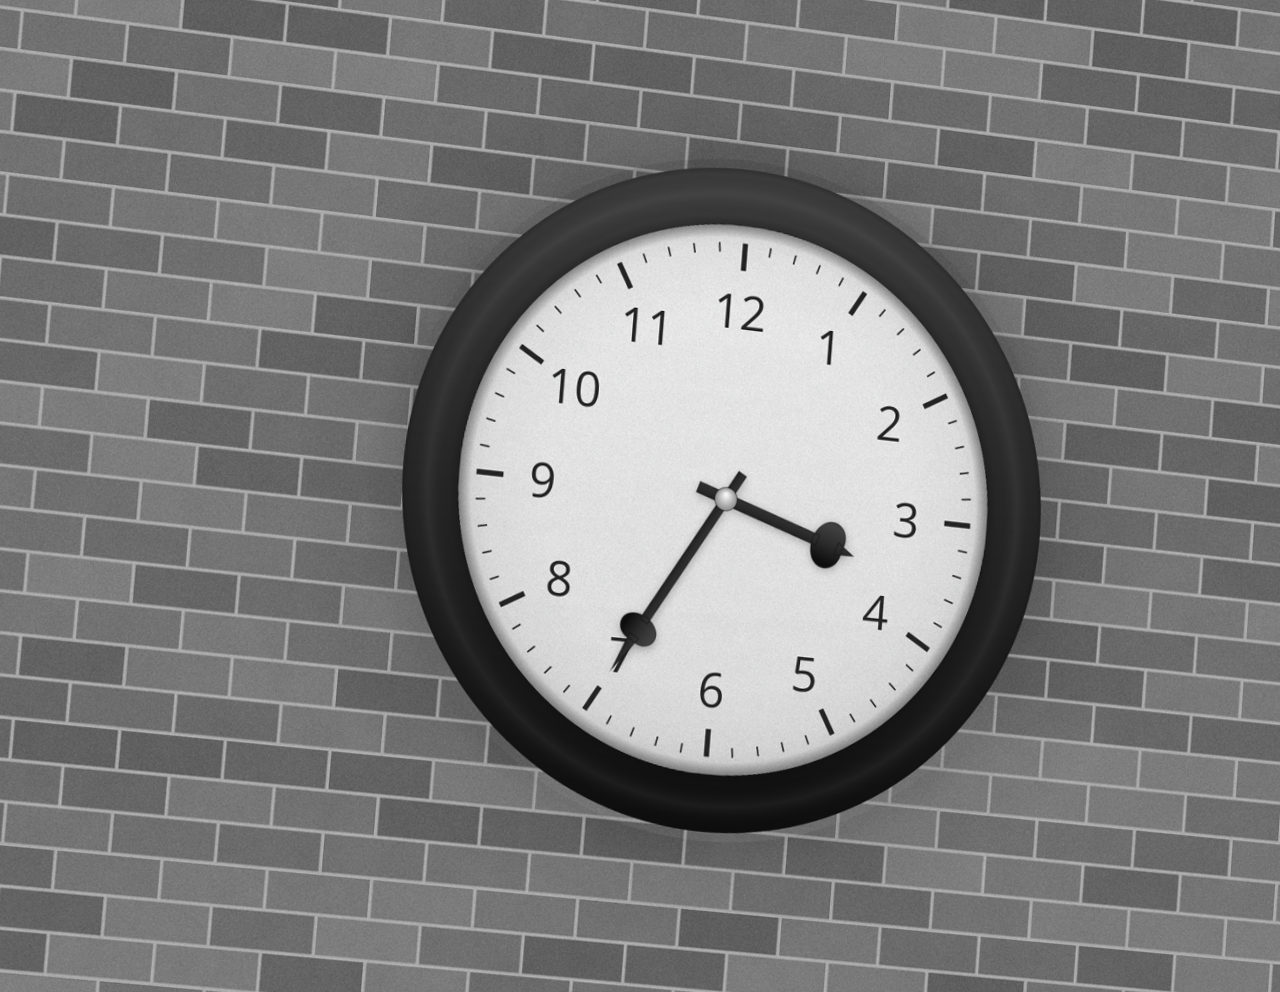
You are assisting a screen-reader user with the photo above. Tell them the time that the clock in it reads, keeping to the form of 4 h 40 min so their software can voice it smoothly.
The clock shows 3 h 35 min
